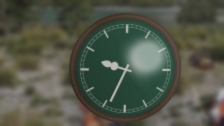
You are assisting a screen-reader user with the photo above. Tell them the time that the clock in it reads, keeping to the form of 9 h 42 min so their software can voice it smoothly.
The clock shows 9 h 34 min
